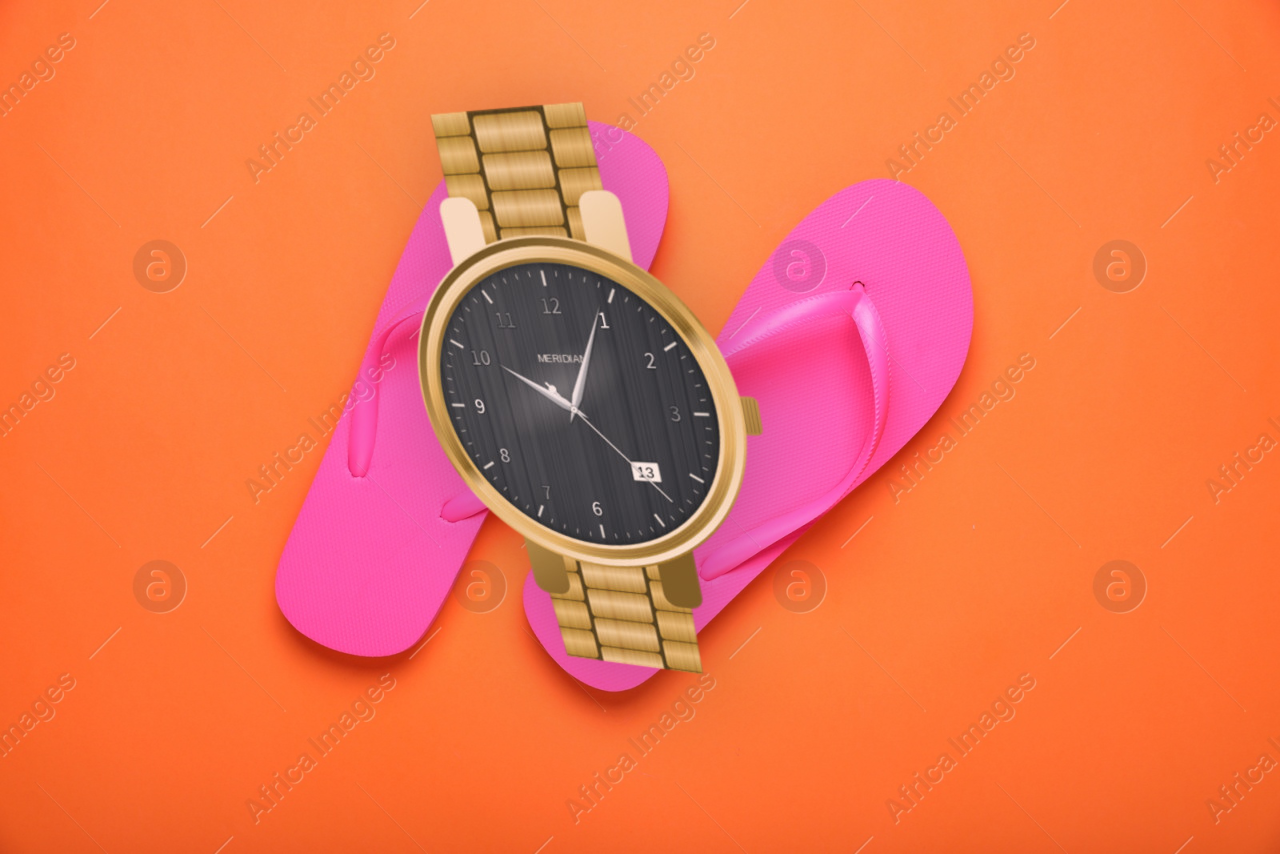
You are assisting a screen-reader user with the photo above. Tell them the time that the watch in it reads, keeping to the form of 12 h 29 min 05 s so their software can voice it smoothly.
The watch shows 10 h 04 min 23 s
